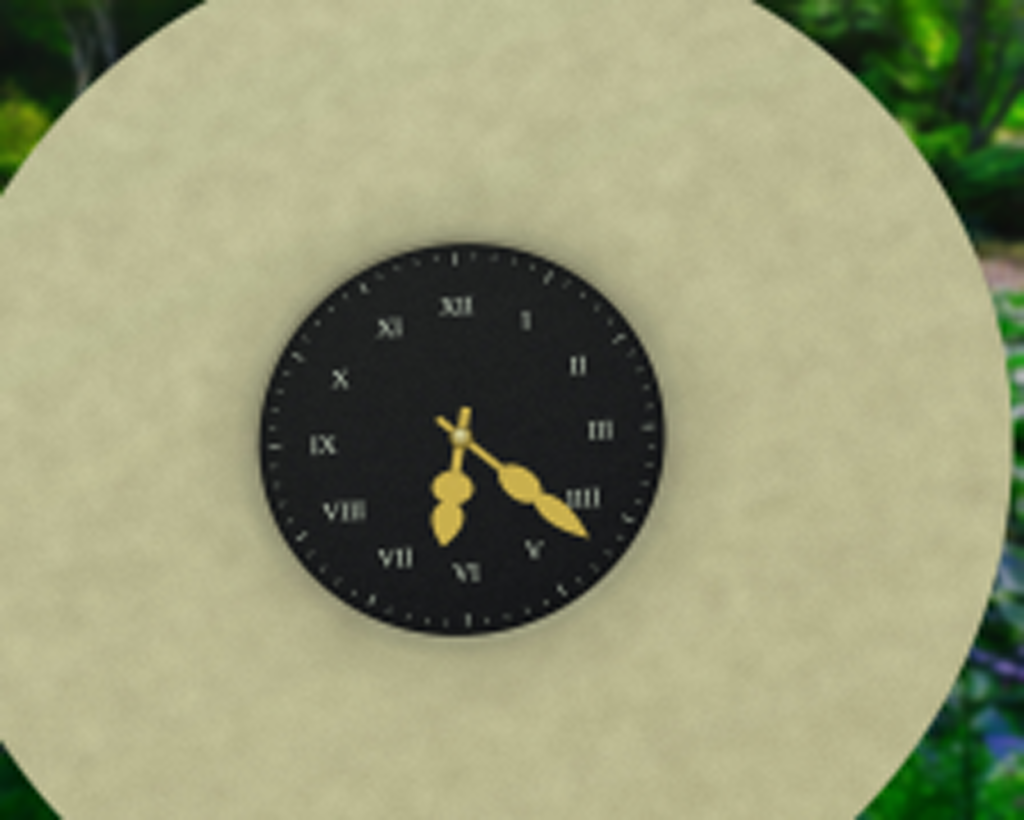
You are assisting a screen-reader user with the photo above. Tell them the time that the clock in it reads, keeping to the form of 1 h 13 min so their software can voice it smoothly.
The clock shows 6 h 22 min
